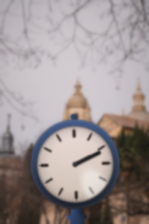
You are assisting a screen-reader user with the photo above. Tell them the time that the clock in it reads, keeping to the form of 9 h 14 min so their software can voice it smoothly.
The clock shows 2 h 11 min
